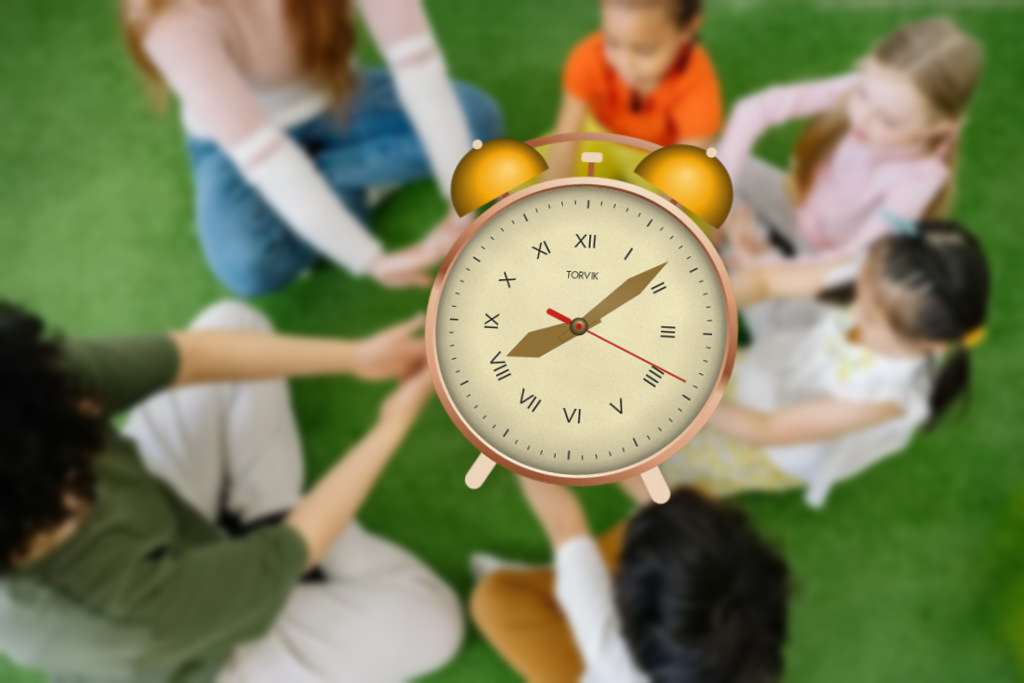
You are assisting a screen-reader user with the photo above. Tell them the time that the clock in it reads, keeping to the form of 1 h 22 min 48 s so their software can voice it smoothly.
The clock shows 8 h 08 min 19 s
